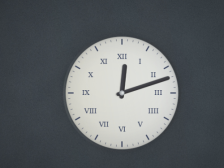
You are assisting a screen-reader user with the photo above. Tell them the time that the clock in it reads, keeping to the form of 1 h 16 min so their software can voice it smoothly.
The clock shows 12 h 12 min
